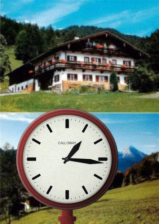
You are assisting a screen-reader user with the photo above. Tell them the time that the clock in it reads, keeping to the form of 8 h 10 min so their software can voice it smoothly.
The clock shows 1 h 16 min
